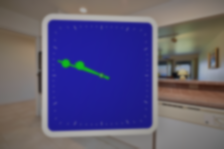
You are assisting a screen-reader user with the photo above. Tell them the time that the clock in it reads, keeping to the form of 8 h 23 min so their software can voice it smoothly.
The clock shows 9 h 48 min
